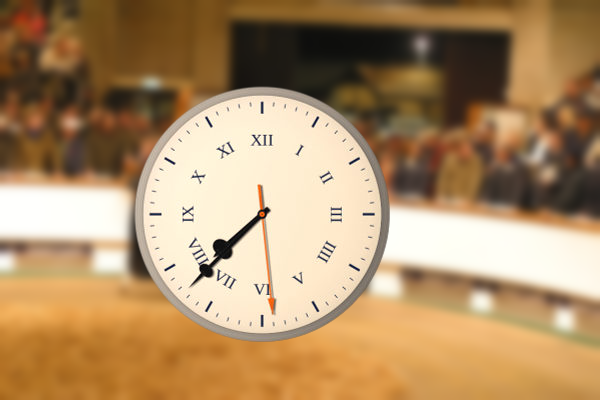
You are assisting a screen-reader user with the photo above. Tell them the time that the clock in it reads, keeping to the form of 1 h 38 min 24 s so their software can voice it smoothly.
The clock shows 7 h 37 min 29 s
